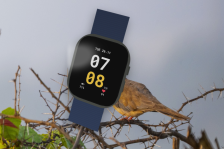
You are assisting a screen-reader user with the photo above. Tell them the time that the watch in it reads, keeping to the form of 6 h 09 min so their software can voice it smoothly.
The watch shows 7 h 08 min
